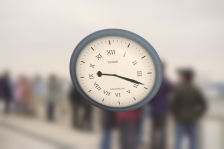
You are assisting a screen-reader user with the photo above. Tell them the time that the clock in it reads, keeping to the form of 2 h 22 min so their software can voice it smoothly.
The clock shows 9 h 19 min
